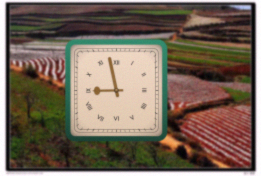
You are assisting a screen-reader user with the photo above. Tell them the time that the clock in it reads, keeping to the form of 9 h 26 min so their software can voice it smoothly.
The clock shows 8 h 58 min
